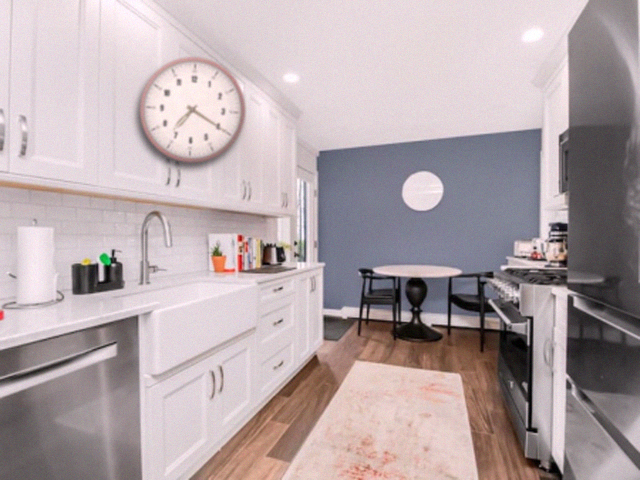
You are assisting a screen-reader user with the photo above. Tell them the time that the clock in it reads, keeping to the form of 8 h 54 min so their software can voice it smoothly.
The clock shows 7 h 20 min
